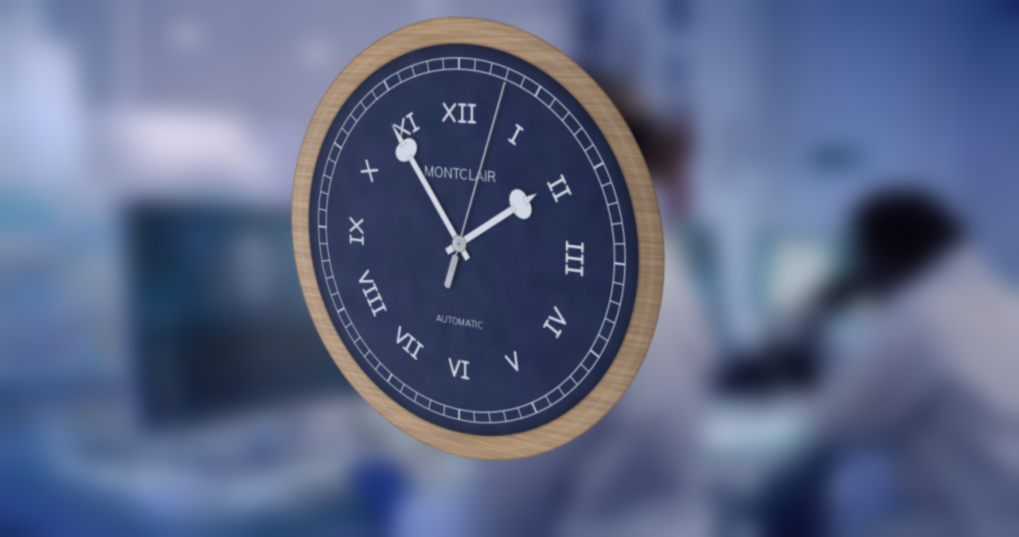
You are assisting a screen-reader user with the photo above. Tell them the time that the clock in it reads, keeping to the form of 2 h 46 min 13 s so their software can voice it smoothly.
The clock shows 1 h 54 min 03 s
